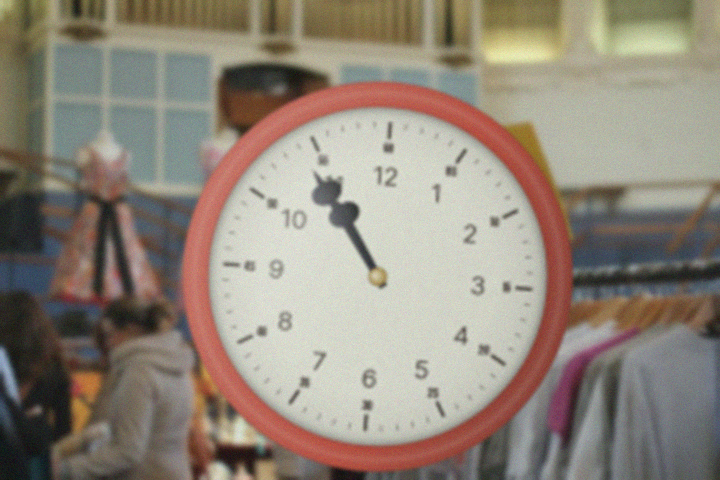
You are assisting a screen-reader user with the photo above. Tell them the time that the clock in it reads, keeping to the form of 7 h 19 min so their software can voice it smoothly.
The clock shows 10 h 54 min
